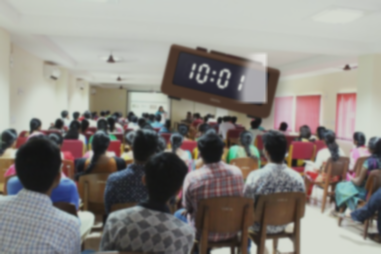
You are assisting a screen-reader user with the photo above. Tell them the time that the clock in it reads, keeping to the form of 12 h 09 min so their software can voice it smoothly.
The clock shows 10 h 01 min
